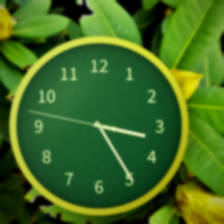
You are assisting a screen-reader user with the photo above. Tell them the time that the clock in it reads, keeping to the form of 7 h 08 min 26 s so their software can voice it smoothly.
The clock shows 3 h 24 min 47 s
